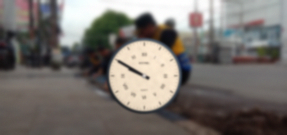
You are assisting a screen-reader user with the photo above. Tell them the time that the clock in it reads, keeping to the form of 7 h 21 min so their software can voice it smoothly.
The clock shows 9 h 50 min
